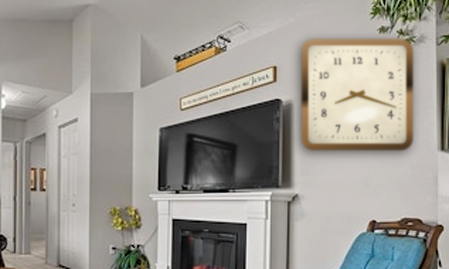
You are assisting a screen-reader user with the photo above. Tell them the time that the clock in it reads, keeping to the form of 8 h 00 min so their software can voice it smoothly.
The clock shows 8 h 18 min
